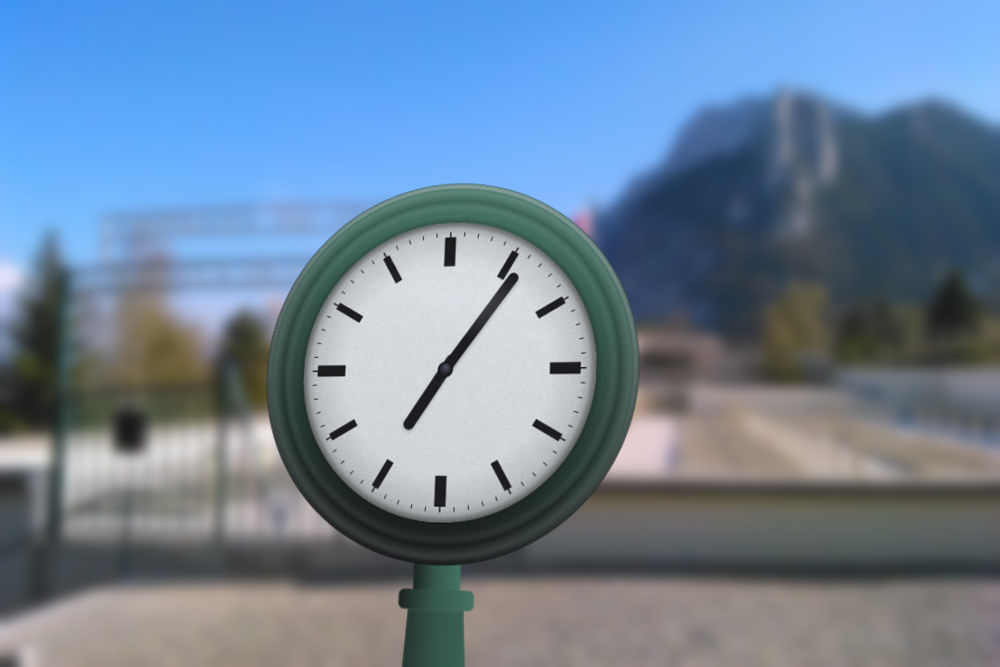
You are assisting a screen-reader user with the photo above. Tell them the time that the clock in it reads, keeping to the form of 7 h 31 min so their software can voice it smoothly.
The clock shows 7 h 06 min
